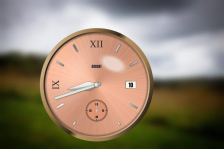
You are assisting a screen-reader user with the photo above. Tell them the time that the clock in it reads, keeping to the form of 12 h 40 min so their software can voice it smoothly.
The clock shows 8 h 42 min
